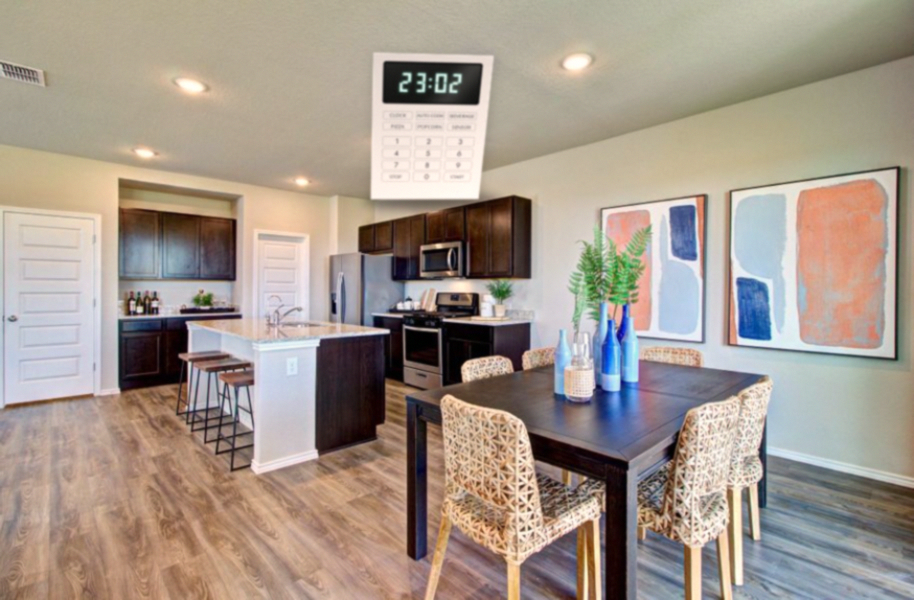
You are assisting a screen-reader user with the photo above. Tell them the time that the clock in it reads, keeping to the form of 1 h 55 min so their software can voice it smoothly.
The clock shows 23 h 02 min
